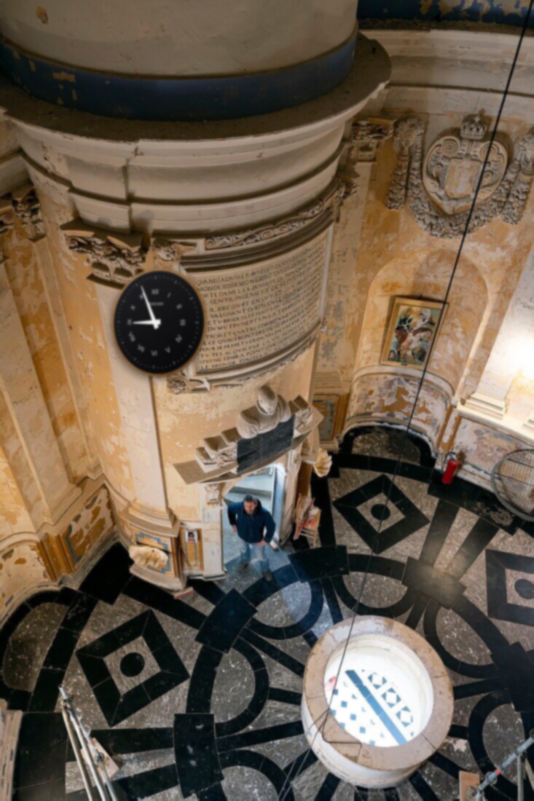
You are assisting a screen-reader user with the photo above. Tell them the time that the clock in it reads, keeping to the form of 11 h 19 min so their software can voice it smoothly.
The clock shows 8 h 56 min
